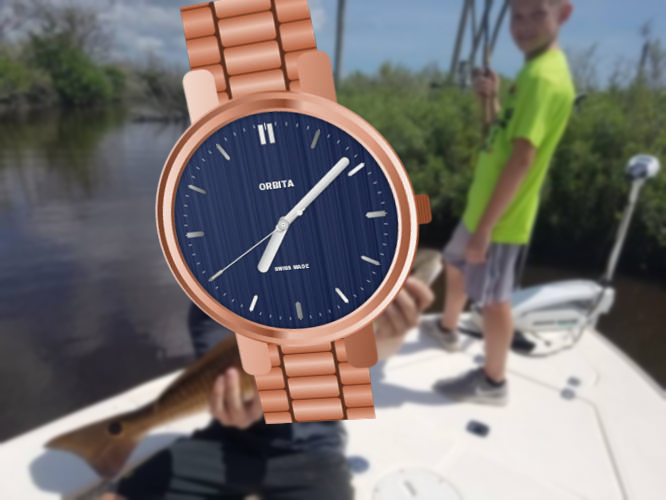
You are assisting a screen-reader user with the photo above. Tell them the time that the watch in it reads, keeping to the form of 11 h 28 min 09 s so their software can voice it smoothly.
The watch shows 7 h 08 min 40 s
